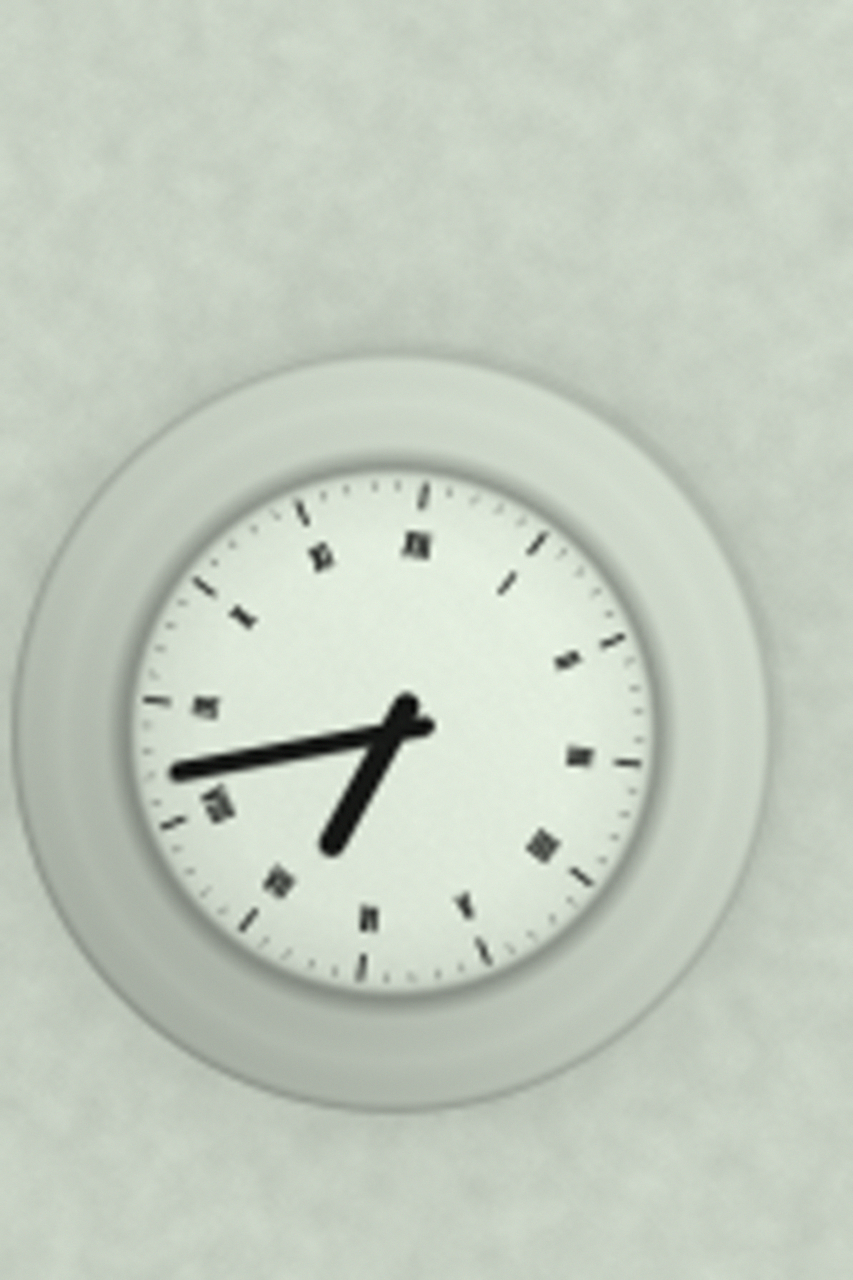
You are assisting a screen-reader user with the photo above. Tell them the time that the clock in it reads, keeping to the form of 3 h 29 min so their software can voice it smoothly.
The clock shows 6 h 42 min
